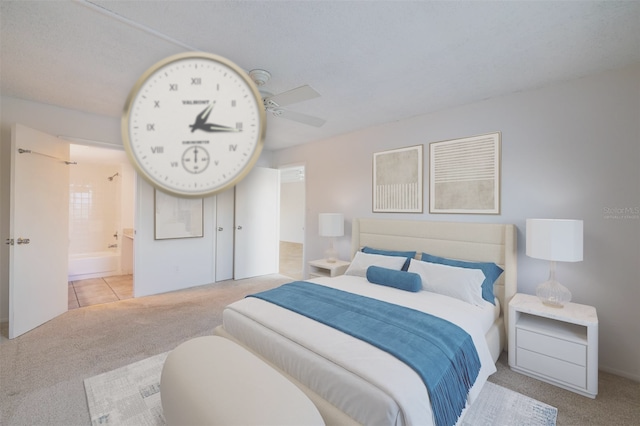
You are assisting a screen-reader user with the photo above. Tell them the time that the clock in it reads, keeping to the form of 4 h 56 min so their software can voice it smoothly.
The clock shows 1 h 16 min
